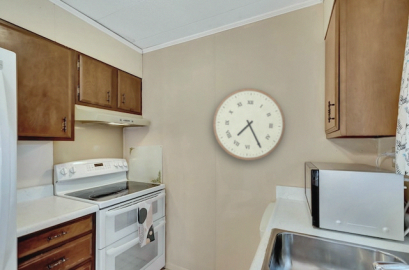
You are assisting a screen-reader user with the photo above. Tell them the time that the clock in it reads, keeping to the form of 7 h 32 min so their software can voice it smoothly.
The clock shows 7 h 25 min
